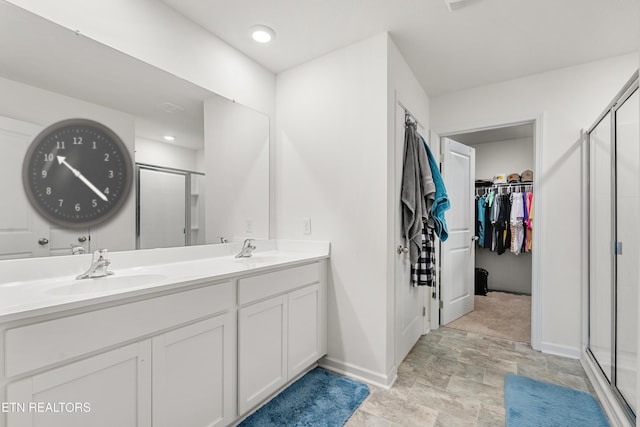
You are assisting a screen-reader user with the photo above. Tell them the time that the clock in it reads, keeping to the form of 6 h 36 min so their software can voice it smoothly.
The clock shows 10 h 22 min
